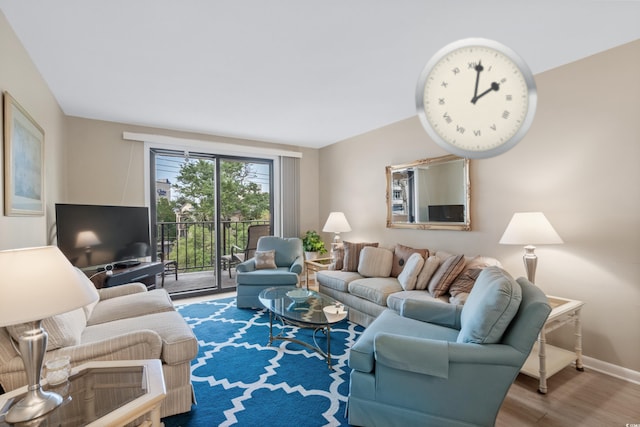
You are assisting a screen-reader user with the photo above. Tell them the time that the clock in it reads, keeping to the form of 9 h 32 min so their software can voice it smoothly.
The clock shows 2 h 02 min
